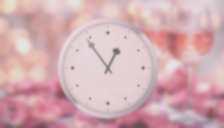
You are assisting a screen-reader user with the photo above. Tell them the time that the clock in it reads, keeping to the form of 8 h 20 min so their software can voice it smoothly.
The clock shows 12 h 54 min
